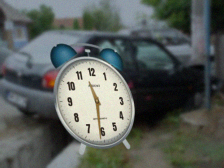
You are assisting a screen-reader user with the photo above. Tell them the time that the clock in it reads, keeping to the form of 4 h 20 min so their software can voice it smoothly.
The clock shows 11 h 31 min
